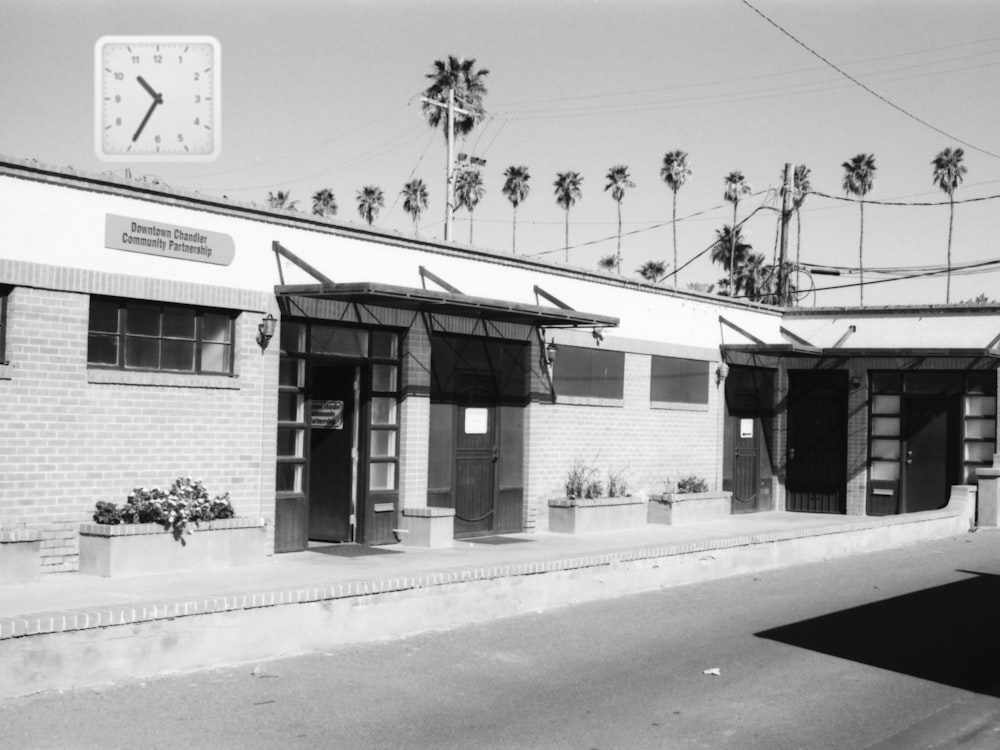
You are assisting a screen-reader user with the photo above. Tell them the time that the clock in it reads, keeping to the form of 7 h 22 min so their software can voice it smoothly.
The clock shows 10 h 35 min
